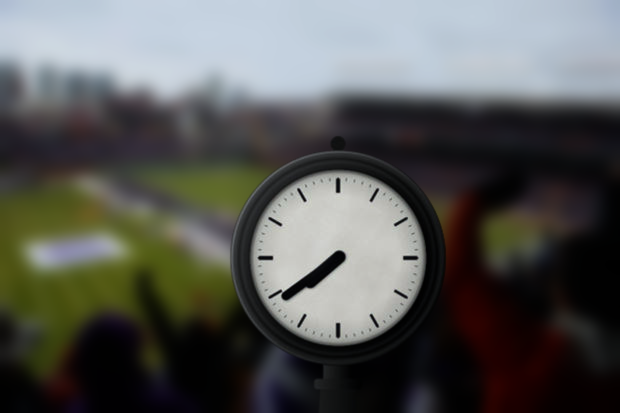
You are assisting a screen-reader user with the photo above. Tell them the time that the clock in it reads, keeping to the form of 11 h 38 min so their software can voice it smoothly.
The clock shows 7 h 39 min
